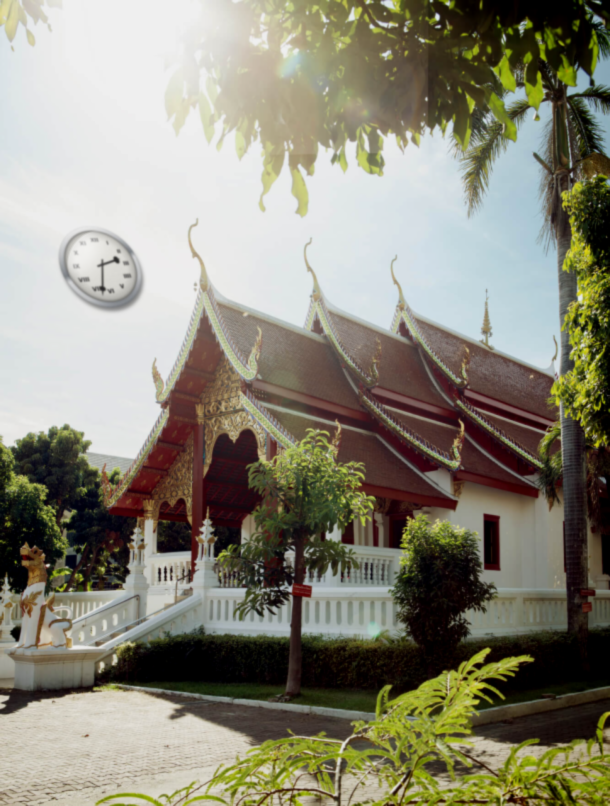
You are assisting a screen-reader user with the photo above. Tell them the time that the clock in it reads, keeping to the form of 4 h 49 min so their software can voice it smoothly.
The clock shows 2 h 33 min
